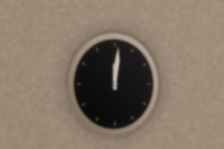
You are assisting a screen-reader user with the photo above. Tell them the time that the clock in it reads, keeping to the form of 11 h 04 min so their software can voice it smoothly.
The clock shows 12 h 01 min
